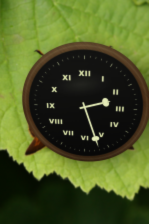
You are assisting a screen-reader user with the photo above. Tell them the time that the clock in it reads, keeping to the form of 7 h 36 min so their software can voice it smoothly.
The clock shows 2 h 27 min
